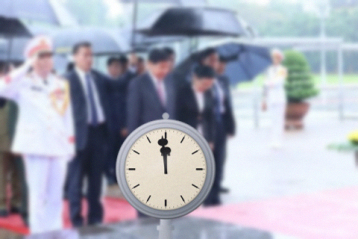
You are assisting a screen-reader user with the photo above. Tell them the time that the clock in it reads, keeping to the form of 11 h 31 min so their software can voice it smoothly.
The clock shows 11 h 59 min
